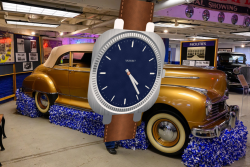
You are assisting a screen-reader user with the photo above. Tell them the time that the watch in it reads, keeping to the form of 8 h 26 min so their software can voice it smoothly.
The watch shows 4 h 24 min
